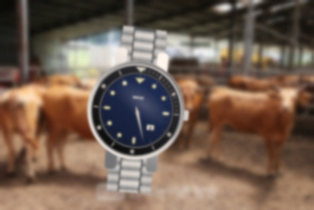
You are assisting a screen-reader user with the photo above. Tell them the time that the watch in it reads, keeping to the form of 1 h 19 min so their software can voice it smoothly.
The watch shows 5 h 27 min
